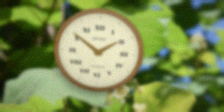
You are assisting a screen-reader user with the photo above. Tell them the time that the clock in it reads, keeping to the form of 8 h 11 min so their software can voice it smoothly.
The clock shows 1 h 51 min
